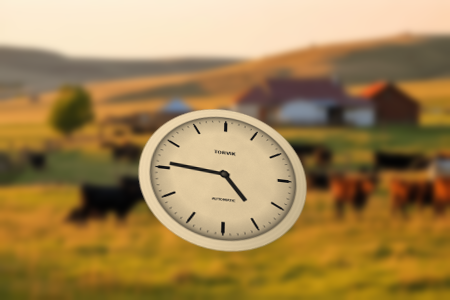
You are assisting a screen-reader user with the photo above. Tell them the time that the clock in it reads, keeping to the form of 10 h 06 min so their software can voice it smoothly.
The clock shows 4 h 46 min
